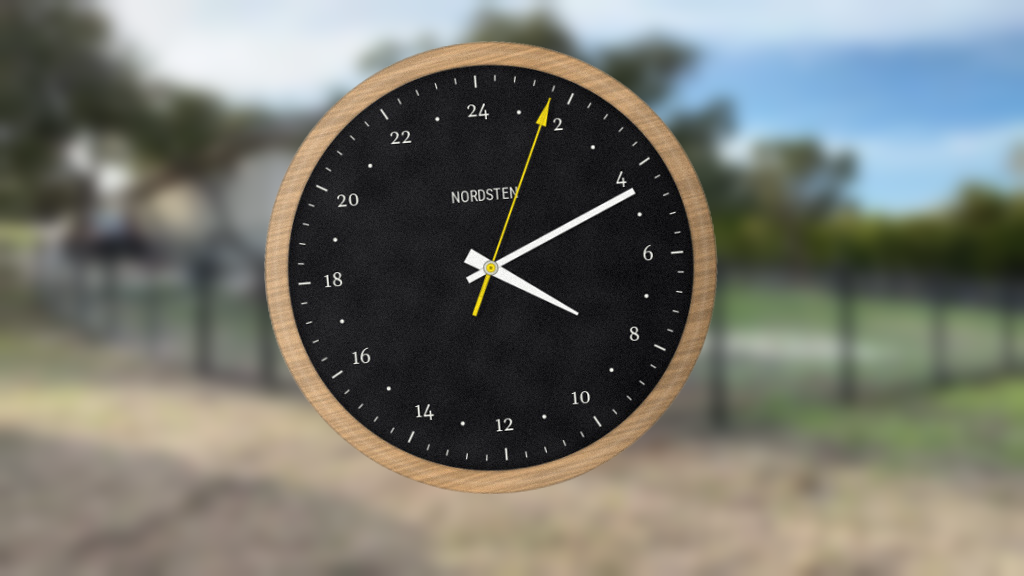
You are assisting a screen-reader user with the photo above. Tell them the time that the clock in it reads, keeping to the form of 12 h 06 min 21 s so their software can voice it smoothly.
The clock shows 8 h 11 min 04 s
